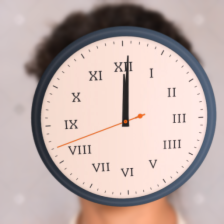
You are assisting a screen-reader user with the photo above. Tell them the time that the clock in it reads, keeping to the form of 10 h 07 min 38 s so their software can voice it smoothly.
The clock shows 12 h 00 min 42 s
